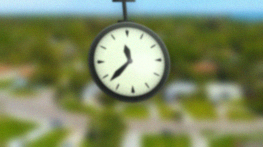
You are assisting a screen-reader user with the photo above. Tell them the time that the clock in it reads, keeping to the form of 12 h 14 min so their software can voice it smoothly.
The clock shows 11 h 38 min
